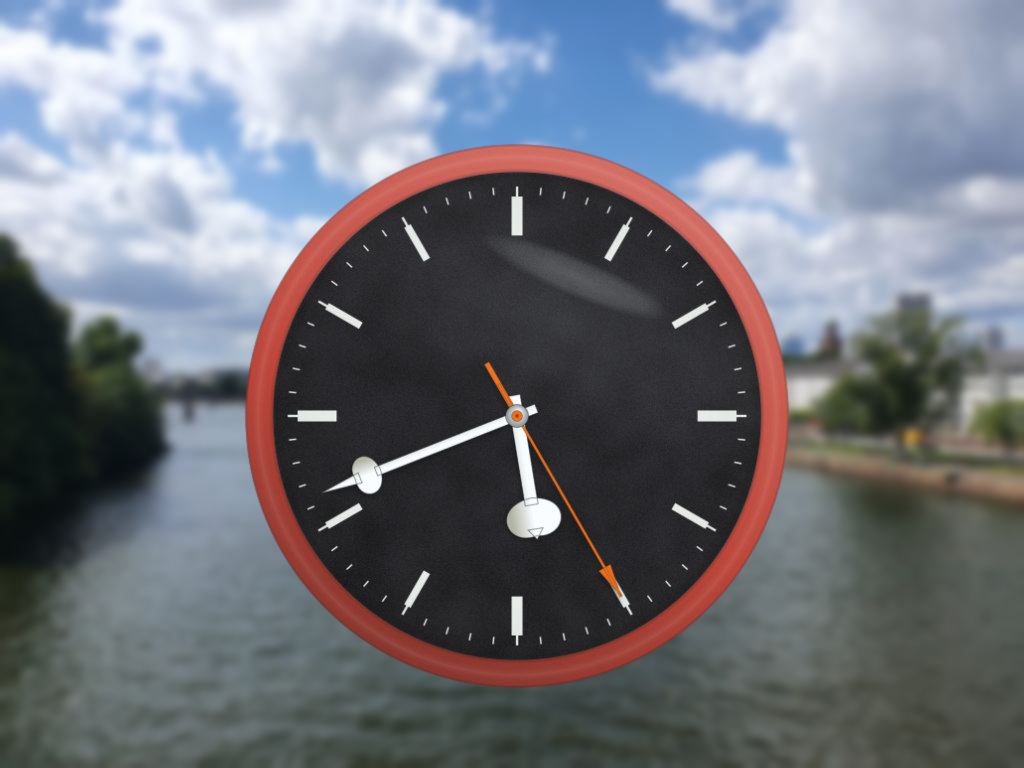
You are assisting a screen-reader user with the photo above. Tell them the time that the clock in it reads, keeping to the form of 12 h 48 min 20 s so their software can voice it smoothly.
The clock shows 5 h 41 min 25 s
